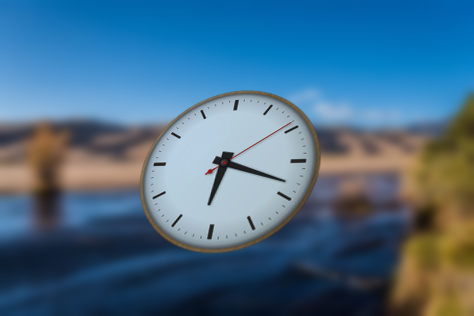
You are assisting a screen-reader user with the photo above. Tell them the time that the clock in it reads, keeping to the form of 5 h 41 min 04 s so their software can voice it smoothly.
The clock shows 6 h 18 min 09 s
